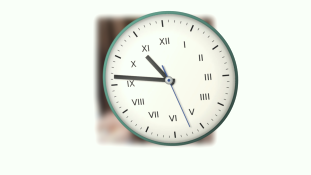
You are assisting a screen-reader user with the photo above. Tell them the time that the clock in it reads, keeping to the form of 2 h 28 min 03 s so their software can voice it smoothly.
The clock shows 10 h 46 min 27 s
